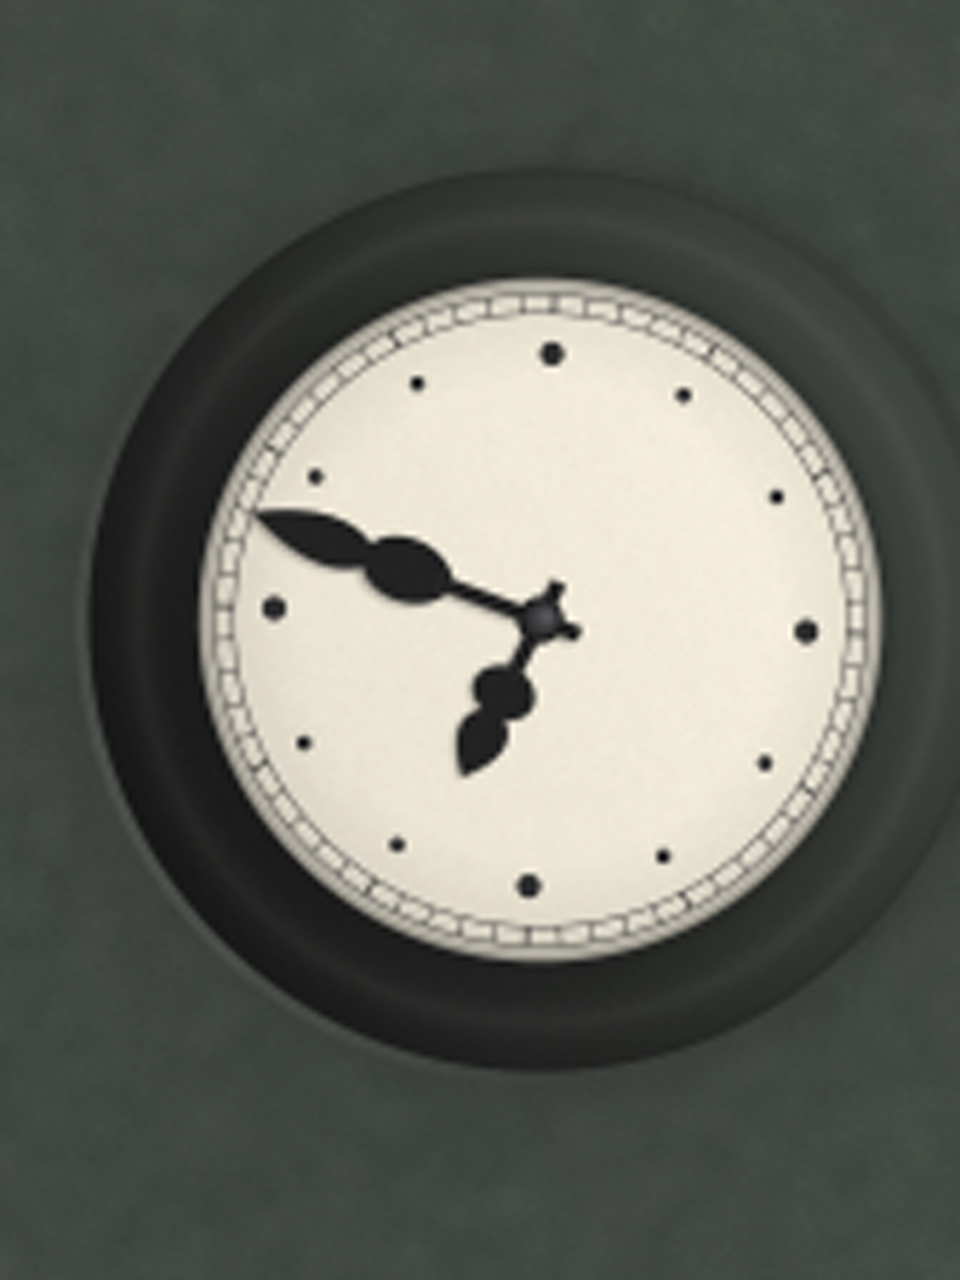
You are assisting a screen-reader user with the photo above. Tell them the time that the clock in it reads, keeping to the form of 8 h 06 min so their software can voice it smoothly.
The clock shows 6 h 48 min
